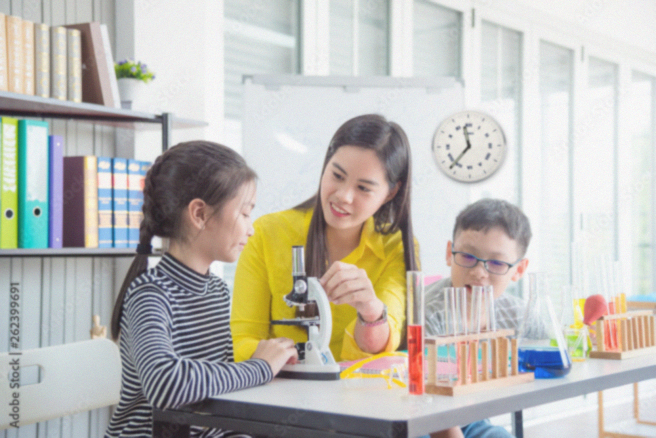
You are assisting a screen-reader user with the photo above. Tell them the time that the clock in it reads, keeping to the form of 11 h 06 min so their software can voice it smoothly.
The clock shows 11 h 37 min
